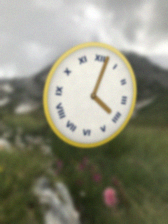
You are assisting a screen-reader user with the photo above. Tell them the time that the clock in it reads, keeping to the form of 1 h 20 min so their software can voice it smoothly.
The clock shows 4 h 02 min
